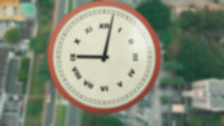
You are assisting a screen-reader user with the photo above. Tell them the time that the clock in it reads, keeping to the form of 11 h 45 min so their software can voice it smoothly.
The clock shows 9 h 02 min
